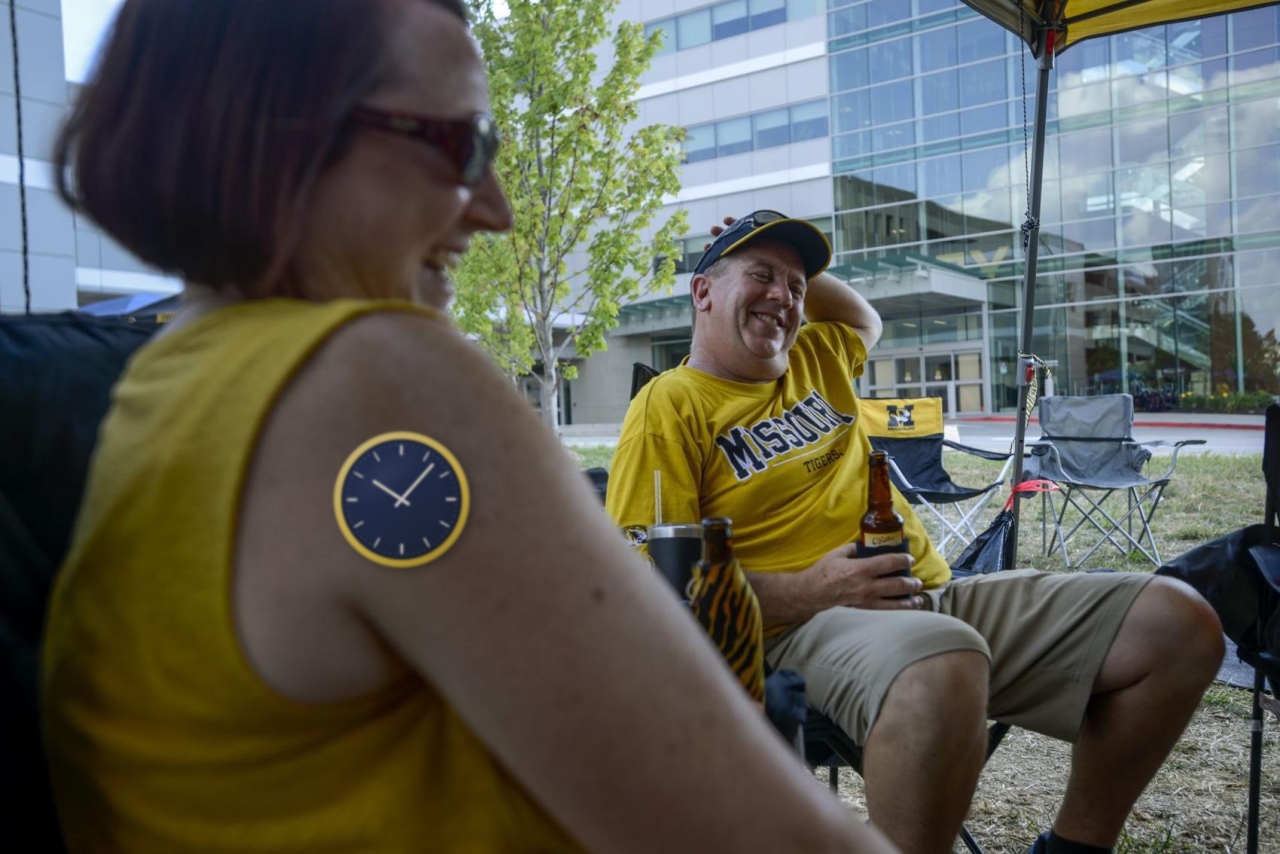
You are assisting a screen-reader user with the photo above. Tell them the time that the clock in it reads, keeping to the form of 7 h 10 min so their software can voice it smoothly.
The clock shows 10 h 07 min
